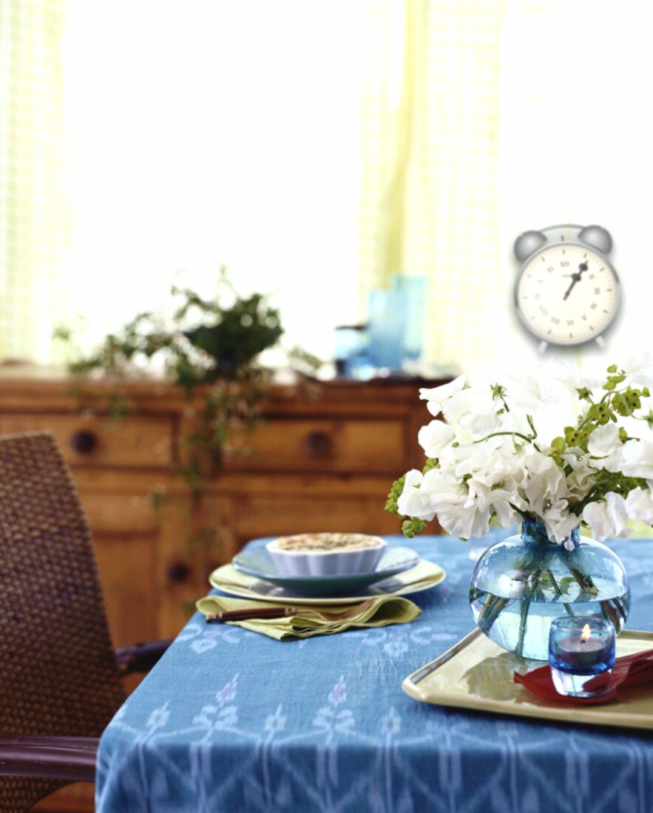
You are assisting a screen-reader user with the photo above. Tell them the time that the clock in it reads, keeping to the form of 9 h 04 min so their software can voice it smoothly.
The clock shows 1 h 06 min
